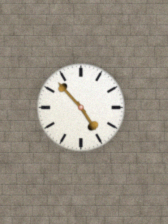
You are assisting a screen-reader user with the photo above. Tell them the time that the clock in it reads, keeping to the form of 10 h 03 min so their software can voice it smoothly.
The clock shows 4 h 53 min
